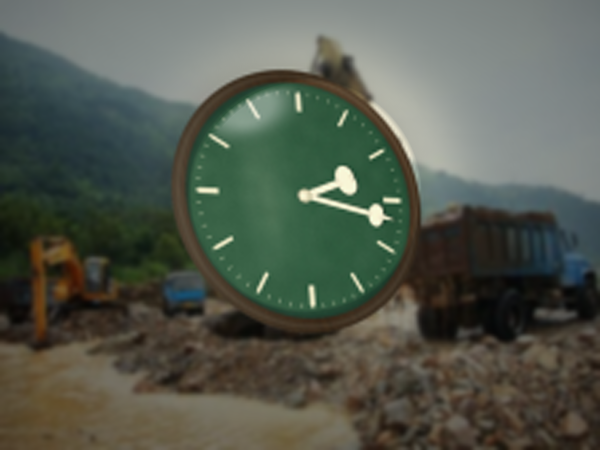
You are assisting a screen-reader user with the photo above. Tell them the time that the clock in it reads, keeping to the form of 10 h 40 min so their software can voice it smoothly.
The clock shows 2 h 17 min
